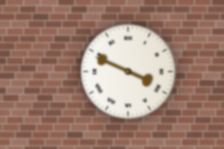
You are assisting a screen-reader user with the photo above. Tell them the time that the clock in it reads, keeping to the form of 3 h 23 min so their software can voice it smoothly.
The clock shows 3 h 49 min
